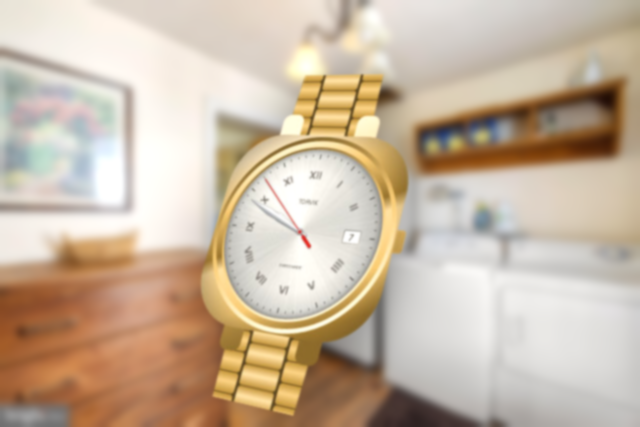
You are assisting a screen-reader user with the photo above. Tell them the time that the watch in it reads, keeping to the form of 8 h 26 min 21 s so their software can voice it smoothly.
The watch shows 9 h 48 min 52 s
